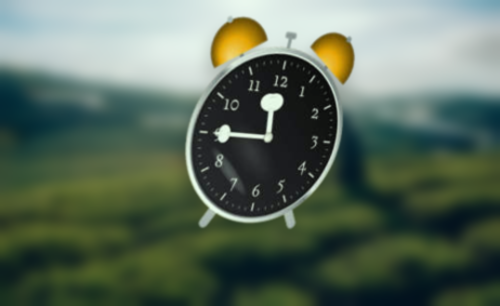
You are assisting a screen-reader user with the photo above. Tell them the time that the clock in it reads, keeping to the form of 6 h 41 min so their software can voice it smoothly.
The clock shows 11 h 45 min
